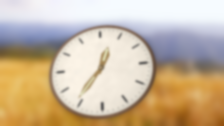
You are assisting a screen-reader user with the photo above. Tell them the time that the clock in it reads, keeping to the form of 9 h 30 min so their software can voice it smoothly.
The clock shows 12 h 36 min
